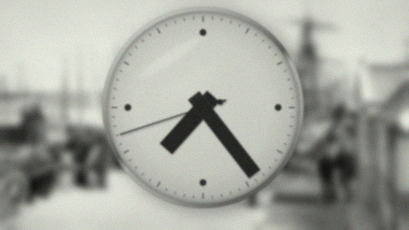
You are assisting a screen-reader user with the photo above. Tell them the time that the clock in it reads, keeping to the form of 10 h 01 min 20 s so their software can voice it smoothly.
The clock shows 7 h 23 min 42 s
